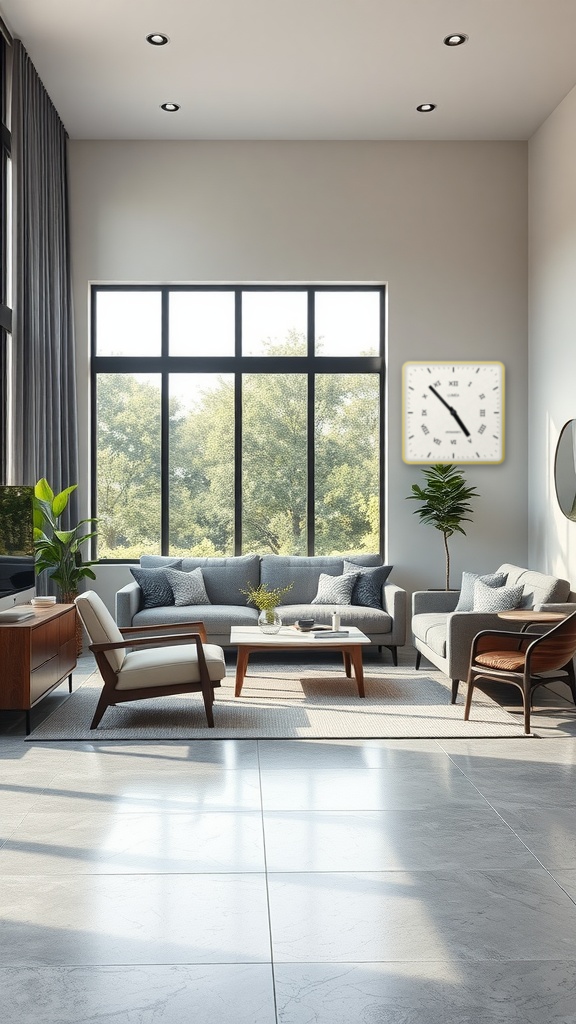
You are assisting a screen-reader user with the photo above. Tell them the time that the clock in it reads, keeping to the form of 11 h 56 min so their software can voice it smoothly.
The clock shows 4 h 53 min
